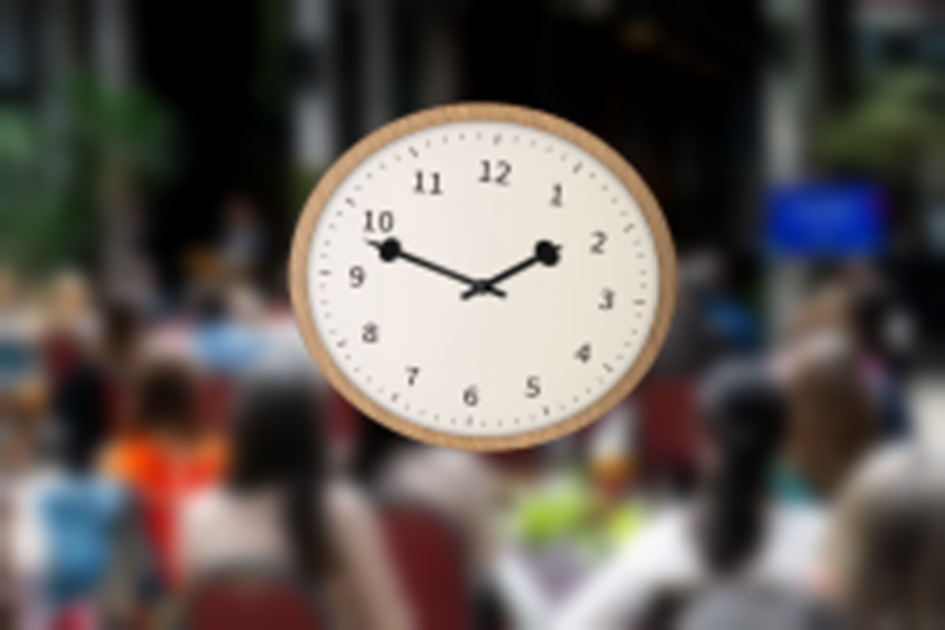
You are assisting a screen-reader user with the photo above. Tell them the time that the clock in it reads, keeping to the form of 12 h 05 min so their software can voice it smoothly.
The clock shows 1 h 48 min
